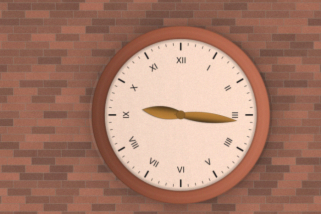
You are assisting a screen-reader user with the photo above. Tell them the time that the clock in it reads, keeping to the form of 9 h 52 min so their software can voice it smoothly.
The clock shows 9 h 16 min
